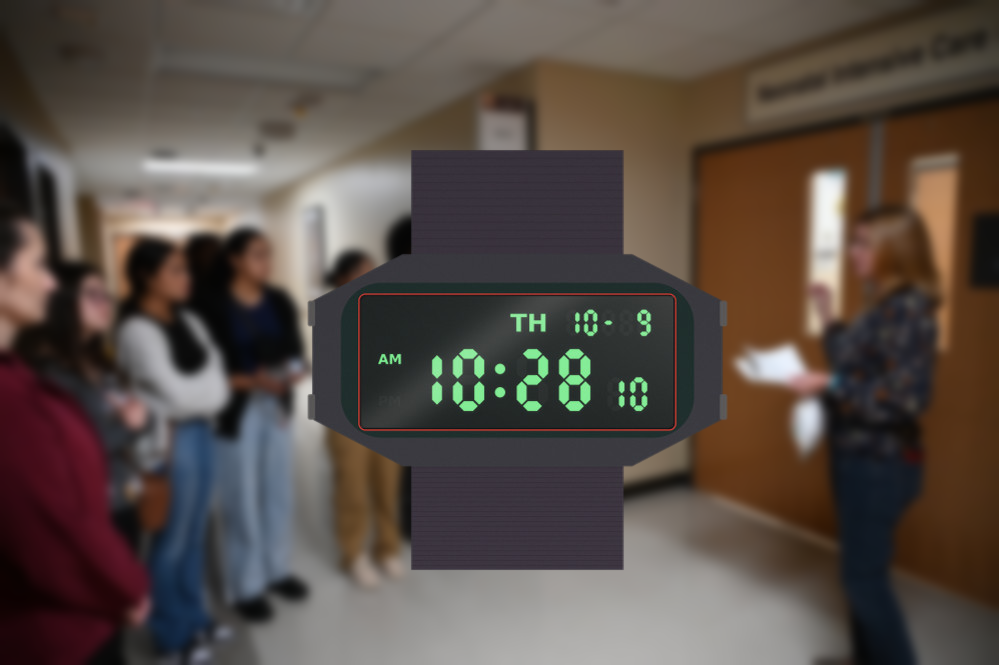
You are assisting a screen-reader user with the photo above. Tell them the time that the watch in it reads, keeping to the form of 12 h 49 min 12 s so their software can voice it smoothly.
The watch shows 10 h 28 min 10 s
